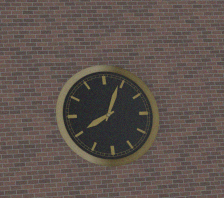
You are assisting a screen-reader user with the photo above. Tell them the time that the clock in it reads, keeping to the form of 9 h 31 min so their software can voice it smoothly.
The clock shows 8 h 04 min
